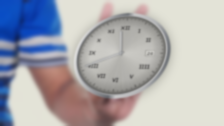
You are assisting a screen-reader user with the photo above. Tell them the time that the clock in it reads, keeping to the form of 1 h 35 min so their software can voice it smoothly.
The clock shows 11 h 41 min
